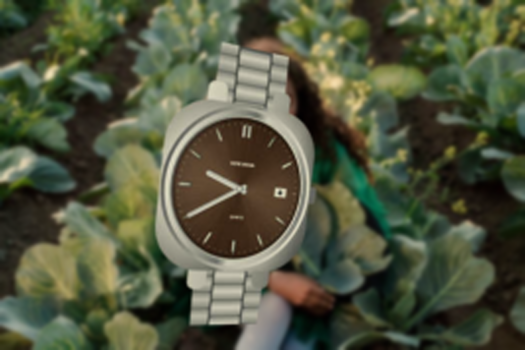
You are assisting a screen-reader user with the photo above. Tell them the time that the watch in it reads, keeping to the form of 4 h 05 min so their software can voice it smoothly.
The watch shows 9 h 40 min
